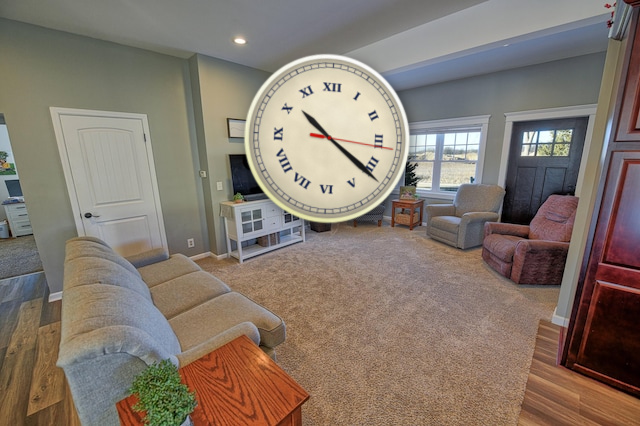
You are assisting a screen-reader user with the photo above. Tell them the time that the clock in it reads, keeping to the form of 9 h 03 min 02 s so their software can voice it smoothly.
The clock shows 10 h 21 min 16 s
